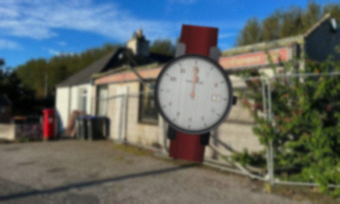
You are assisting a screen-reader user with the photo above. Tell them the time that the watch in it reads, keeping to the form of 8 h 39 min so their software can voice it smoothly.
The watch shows 12 h 00 min
